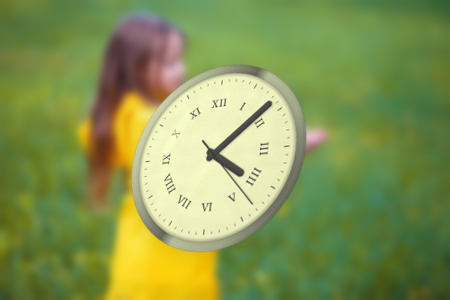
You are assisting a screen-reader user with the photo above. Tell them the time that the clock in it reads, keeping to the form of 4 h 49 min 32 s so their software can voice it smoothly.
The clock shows 4 h 08 min 23 s
